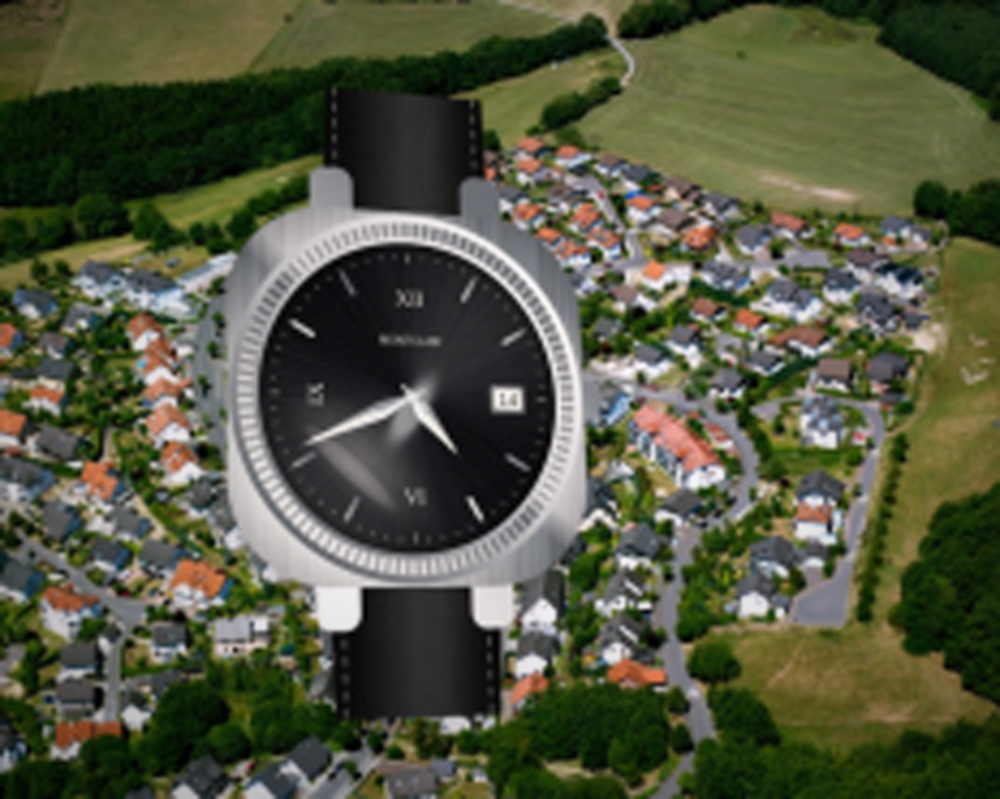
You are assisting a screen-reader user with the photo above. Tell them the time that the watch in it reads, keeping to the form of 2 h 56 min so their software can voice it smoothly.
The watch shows 4 h 41 min
